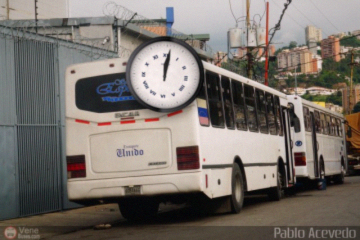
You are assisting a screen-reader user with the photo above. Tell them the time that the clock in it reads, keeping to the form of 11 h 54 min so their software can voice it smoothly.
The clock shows 12 h 01 min
